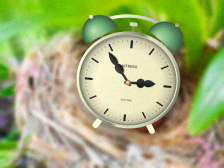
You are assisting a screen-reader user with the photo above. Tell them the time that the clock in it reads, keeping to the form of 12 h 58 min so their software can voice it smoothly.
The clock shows 2 h 54 min
